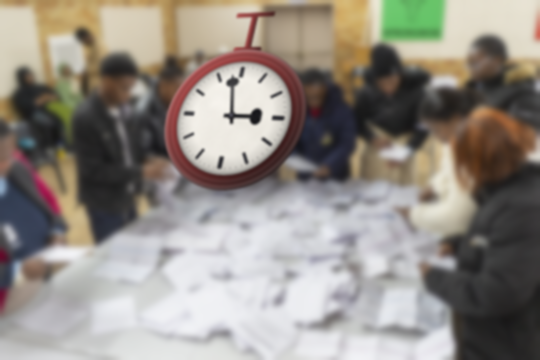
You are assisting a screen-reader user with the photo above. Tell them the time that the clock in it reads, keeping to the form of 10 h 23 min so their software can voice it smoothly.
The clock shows 2 h 58 min
